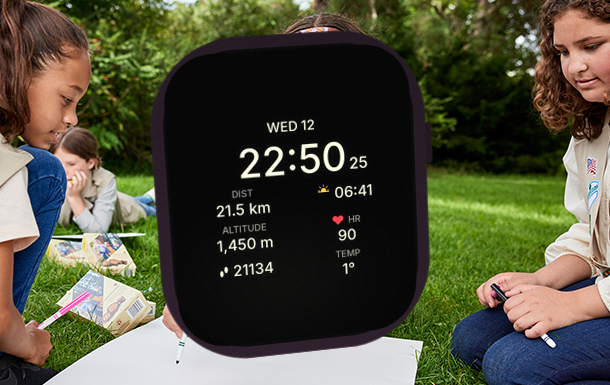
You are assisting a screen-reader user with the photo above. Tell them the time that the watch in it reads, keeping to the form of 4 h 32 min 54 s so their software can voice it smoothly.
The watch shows 22 h 50 min 25 s
